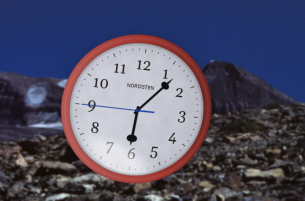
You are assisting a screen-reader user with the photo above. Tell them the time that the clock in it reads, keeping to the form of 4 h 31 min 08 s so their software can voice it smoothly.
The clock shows 6 h 06 min 45 s
